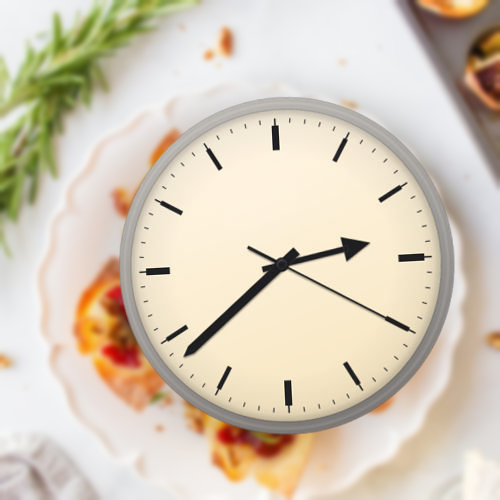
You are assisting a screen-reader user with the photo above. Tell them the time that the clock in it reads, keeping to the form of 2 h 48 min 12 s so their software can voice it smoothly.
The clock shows 2 h 38 min 20 s
